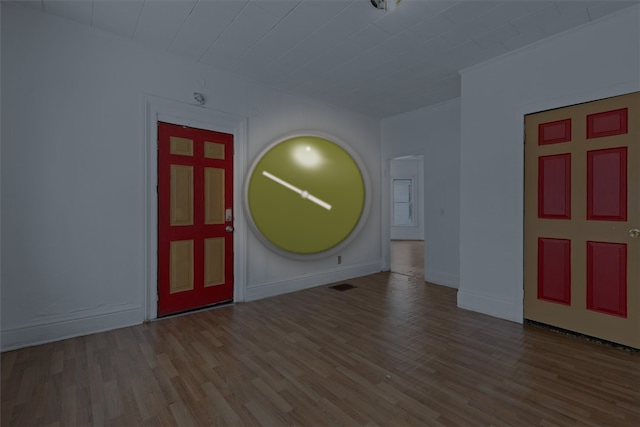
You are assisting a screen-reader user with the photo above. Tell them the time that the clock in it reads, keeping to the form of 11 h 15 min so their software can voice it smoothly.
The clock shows 3 h 49 min
